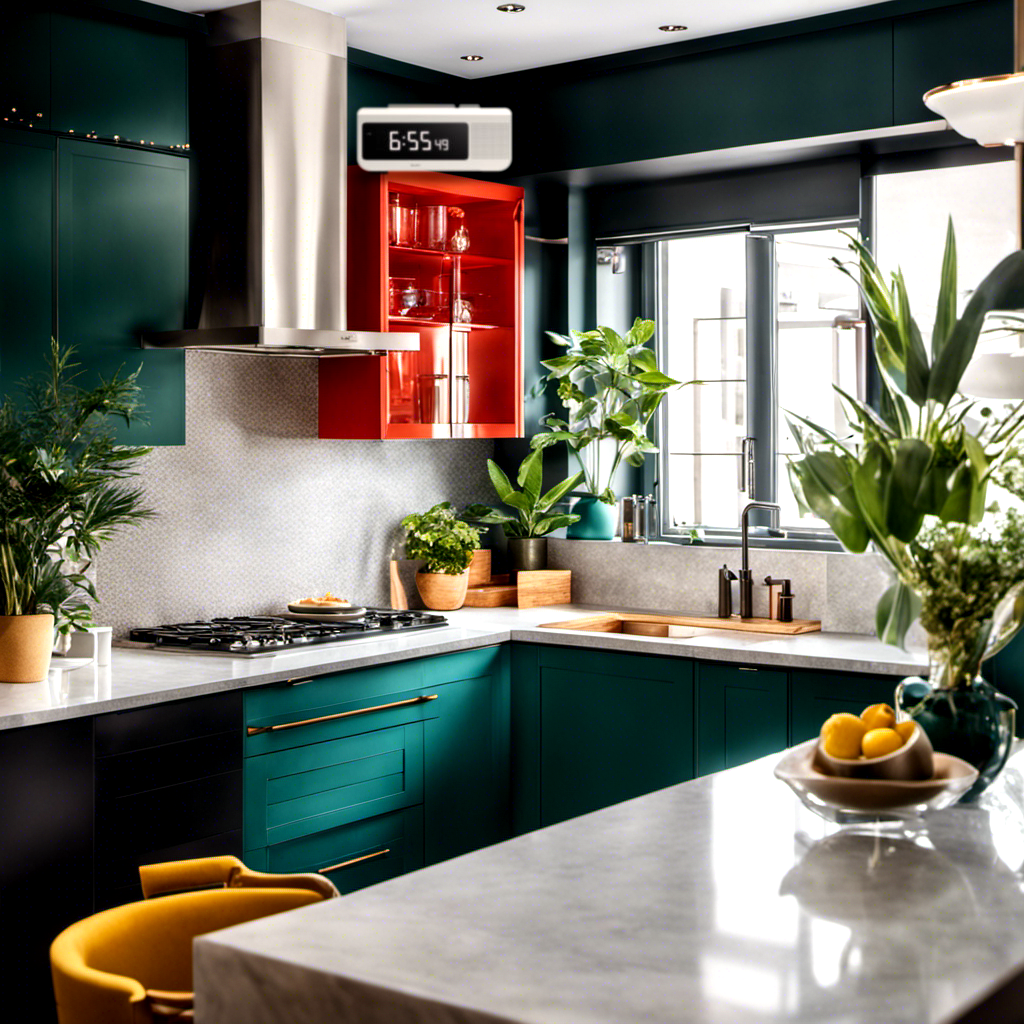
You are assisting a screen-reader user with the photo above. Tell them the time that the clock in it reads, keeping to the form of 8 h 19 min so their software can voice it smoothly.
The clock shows 6 h 55 min
